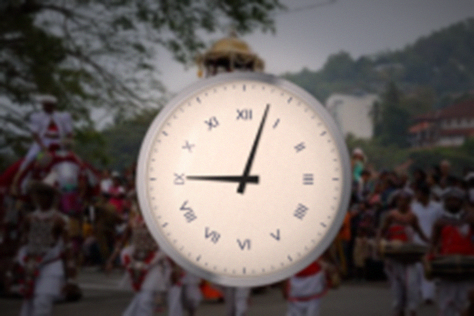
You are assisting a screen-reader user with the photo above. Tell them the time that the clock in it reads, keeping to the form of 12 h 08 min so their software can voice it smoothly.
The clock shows 9 h 03 min
